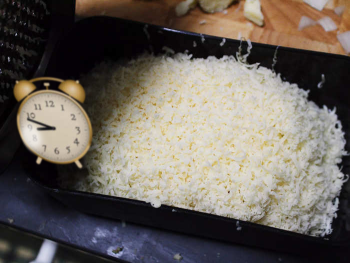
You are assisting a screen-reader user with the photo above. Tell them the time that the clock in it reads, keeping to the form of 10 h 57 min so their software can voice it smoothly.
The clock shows 8 h 48 min
